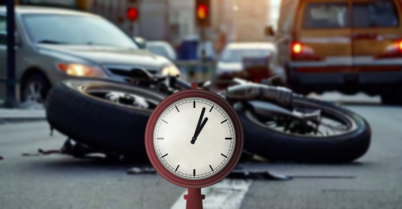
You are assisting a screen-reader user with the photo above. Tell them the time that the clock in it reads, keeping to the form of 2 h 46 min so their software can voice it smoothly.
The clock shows 1 h 03 min
